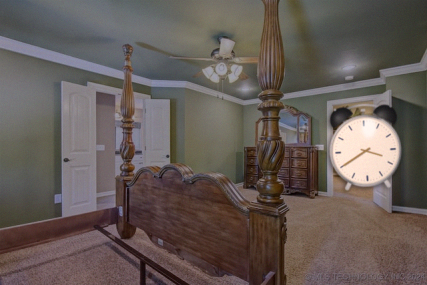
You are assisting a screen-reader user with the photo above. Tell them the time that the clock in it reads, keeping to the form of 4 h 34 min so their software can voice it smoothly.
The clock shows 3 h 40 min
